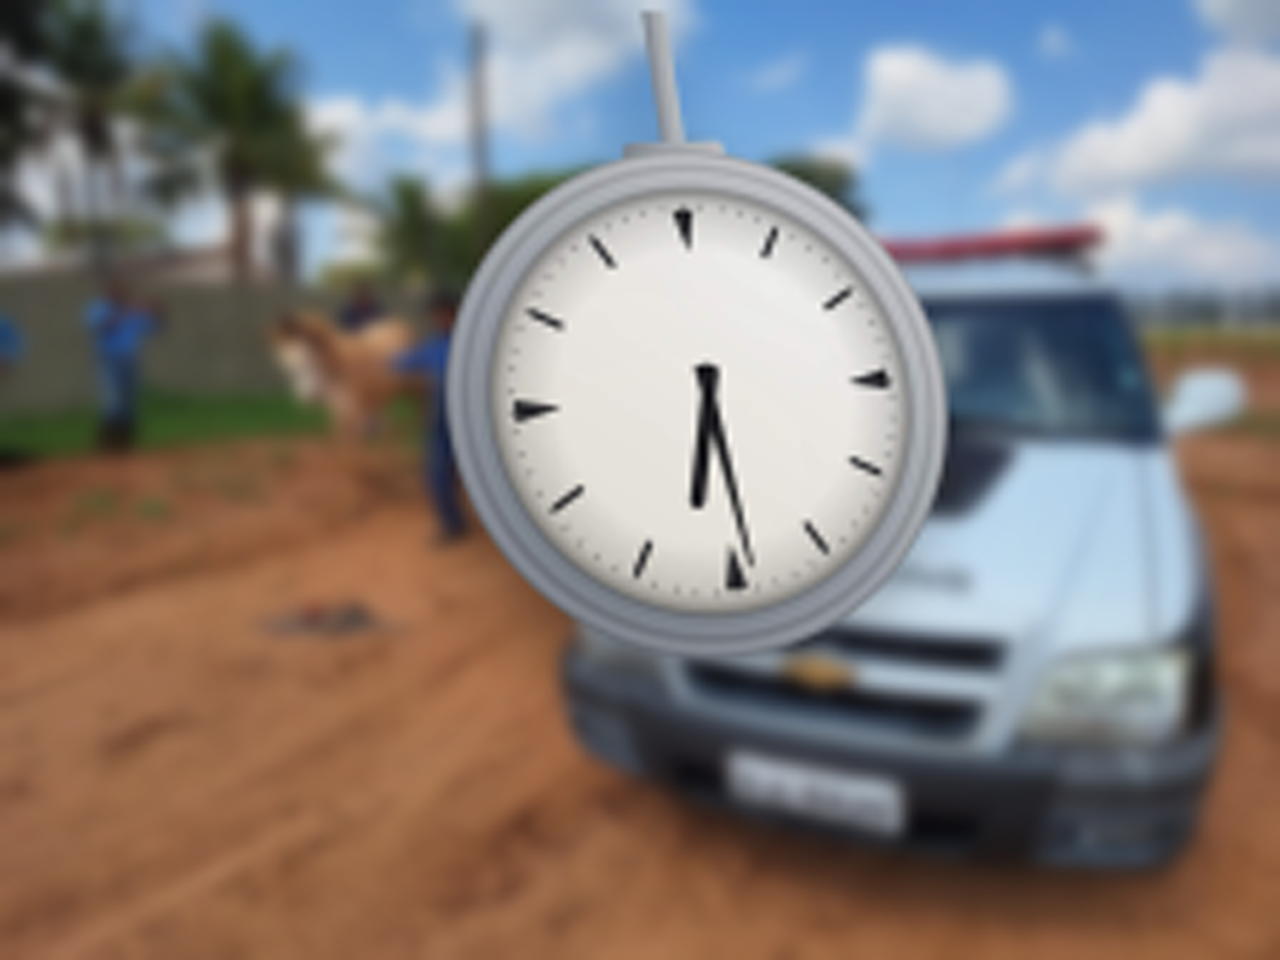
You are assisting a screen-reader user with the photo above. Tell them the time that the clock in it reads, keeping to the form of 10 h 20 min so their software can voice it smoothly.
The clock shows 6 h 29 min
